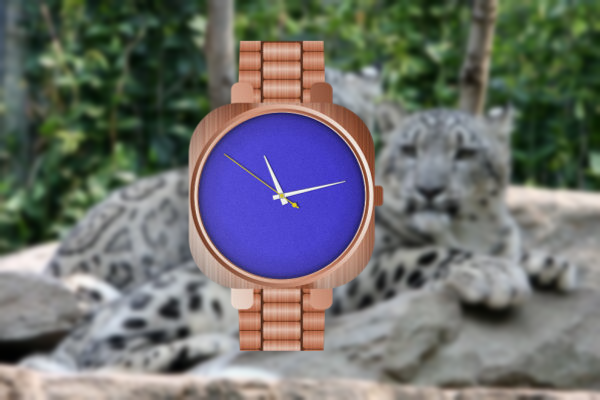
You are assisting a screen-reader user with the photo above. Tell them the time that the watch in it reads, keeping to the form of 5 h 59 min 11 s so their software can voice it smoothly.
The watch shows 11 h 12 min 51 s
